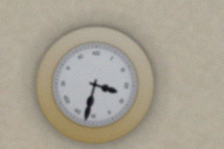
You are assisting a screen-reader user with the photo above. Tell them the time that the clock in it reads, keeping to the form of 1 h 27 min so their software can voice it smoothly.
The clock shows 3 h 32 min
